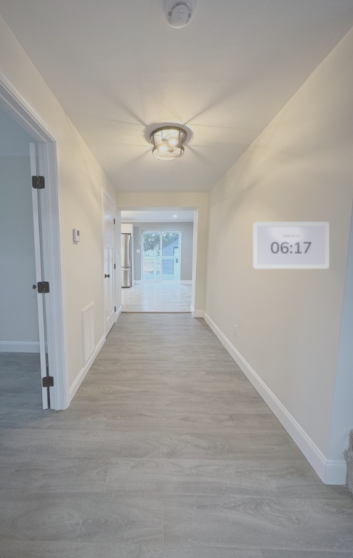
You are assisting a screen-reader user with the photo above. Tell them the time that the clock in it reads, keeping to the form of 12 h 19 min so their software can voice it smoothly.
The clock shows 6 h 17 min
